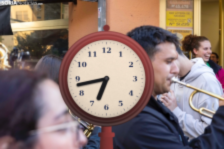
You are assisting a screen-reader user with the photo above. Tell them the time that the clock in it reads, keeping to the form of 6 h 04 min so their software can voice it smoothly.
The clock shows 6 h 43 min
